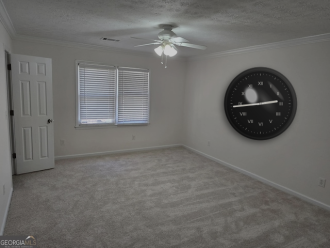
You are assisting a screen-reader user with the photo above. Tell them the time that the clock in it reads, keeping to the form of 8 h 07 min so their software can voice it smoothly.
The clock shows 2 h 44 min
